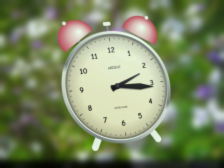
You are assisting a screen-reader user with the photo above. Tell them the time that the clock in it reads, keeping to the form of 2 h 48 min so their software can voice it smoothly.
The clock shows 2 h 16 min
